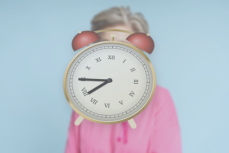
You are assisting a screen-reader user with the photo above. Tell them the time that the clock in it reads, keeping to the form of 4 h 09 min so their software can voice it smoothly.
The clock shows 7 h 45 min
